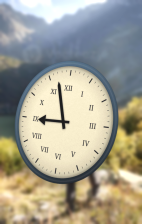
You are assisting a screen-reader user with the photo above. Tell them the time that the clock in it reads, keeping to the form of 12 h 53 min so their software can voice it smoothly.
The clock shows 8 h 57 min
